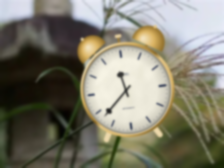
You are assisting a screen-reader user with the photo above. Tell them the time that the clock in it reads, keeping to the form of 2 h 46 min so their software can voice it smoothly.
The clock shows 11 h 38 min
